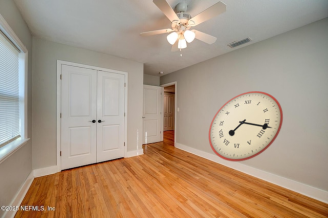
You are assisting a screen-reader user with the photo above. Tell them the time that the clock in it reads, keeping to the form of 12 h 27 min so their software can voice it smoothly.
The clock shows 7 h 17 min
